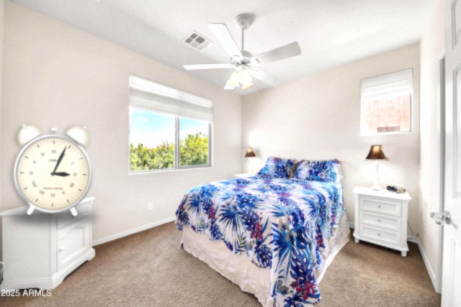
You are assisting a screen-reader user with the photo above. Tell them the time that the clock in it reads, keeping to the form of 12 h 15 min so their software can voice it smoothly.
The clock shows 3 h 04 min
